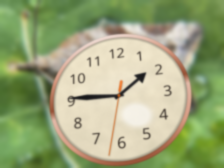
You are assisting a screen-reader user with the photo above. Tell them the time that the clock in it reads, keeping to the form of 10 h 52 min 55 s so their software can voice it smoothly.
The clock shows 1 h 45 min 32 s
